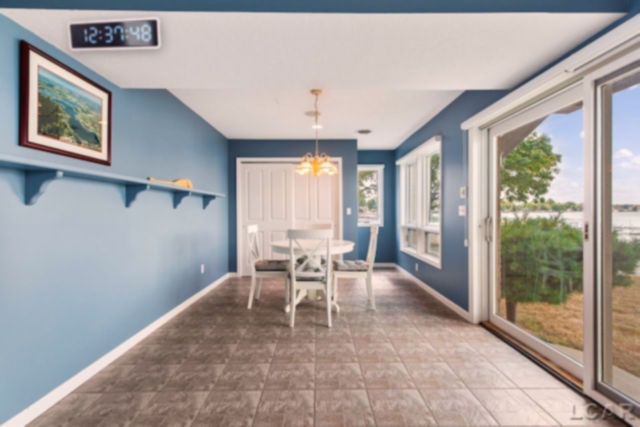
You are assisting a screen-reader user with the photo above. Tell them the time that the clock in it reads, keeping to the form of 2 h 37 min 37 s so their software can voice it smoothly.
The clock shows 12 h 37 min 48 s
